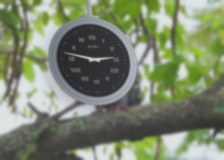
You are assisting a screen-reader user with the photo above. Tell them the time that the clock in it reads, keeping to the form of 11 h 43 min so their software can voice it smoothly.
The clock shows 2 h 47 min
